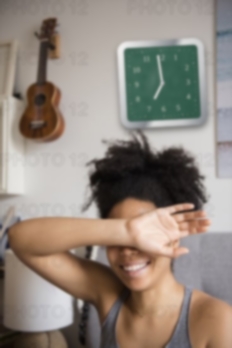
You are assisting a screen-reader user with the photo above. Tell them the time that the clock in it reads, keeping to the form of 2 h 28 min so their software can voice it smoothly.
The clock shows 6 h 59 min
